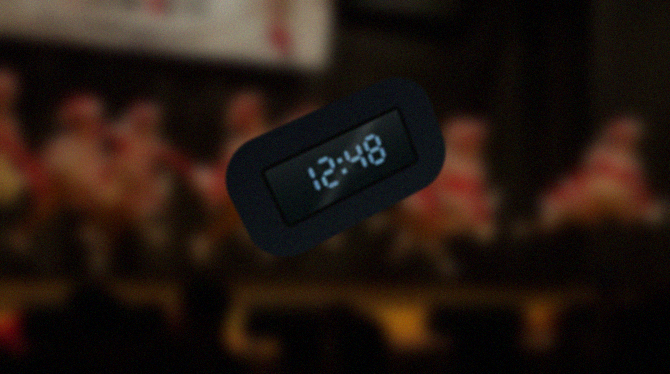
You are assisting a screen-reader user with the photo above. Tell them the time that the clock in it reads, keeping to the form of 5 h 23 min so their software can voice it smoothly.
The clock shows 12 h 48 min
